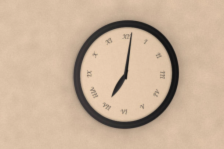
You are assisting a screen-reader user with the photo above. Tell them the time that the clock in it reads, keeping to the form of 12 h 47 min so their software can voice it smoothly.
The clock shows 7 h 01 min
